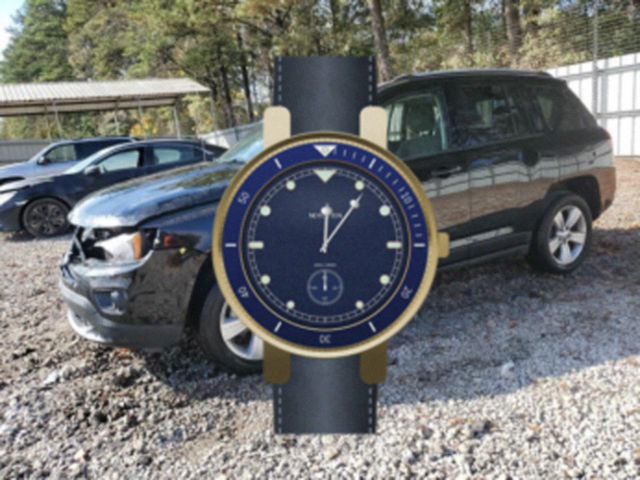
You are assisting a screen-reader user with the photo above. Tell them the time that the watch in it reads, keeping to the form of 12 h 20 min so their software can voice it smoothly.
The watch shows 12 h 06 min
